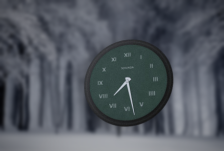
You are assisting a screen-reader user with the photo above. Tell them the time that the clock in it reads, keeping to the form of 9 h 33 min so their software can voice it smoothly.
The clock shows 7 h 28 min
